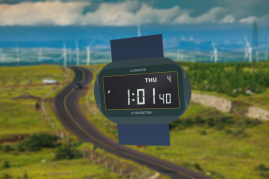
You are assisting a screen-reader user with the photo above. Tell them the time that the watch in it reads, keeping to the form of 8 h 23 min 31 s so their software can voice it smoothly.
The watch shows 1 h 01 min 40 s
